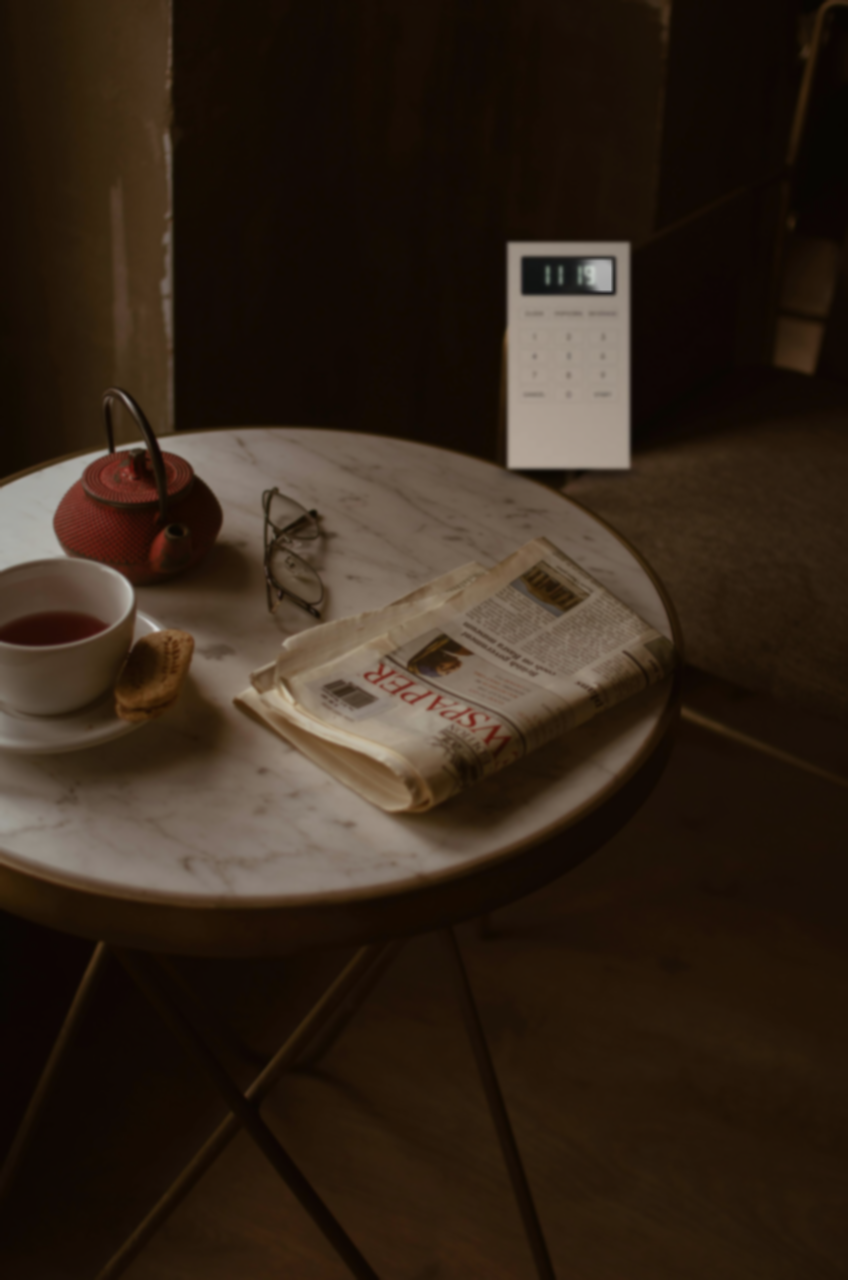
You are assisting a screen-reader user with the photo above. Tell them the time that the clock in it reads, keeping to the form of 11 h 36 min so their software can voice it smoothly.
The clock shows 11 h 19 min
